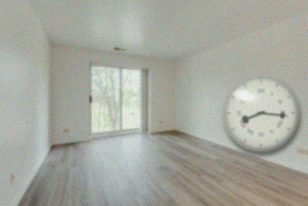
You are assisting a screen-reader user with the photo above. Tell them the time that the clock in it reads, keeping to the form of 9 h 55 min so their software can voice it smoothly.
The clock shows 8 h 16 min
